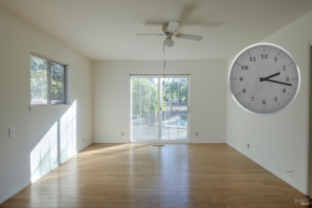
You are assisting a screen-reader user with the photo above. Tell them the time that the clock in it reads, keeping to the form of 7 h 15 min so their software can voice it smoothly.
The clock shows 2 h 17 min
